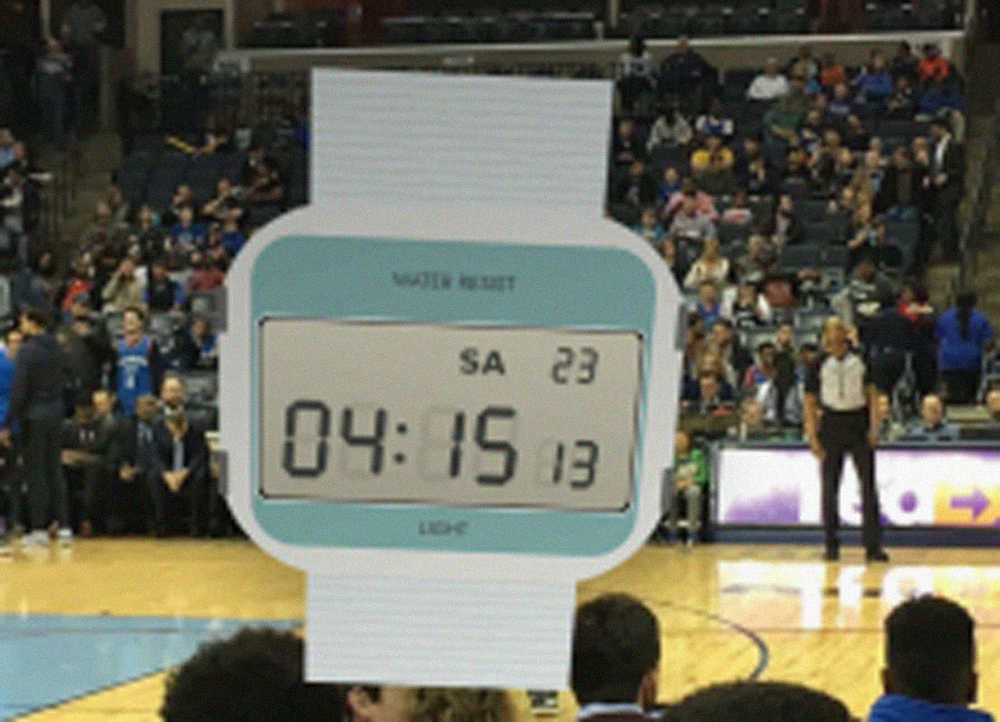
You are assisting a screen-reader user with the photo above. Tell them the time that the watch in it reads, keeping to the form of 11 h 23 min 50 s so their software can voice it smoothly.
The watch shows 4 h 15 min 13 s
